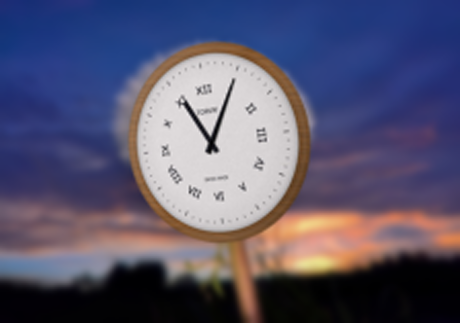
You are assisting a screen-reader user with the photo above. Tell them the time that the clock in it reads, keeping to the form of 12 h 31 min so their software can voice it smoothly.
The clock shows 11 h 05 min
